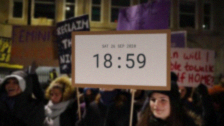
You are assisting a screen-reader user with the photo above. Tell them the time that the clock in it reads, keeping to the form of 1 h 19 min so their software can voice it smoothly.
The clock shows 18 h 59 min
